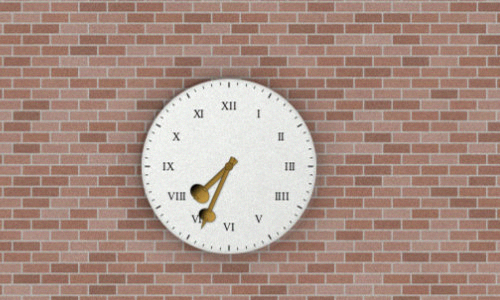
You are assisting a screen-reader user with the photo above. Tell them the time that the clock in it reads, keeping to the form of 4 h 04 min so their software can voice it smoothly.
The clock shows 7 h 34 min
